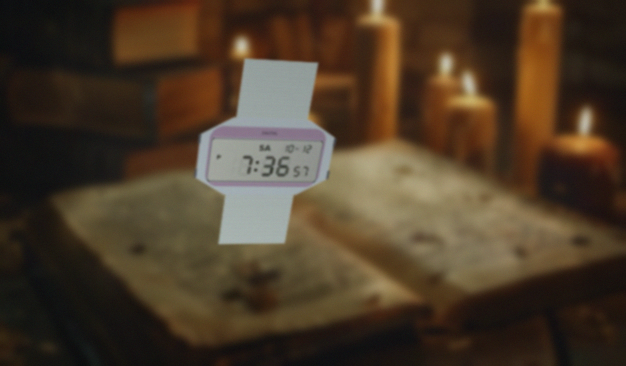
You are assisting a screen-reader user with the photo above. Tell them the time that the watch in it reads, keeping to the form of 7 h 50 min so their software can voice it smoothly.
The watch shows 7 h 36 min
